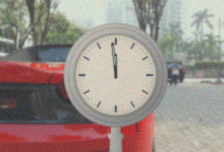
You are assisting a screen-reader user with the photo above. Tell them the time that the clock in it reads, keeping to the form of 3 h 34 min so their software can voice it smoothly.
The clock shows 11 h 59 min
